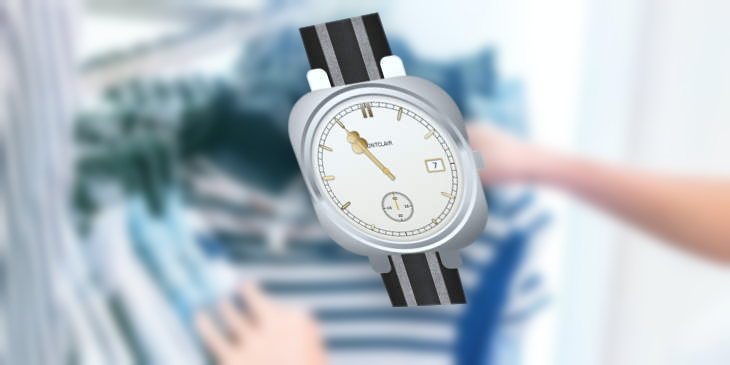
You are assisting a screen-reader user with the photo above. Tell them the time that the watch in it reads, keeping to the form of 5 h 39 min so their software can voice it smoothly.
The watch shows 10 h 55 min
